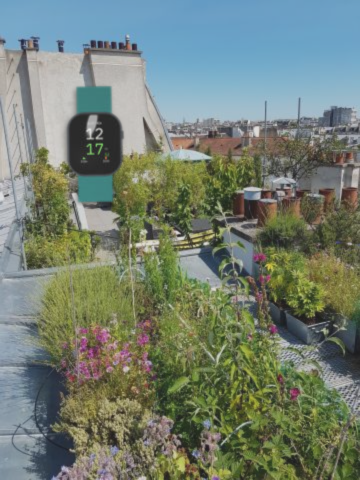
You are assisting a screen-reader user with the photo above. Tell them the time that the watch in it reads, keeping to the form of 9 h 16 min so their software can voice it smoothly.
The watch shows 12 h 17 min
